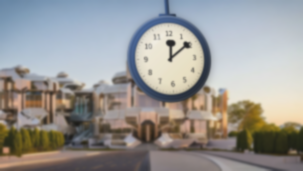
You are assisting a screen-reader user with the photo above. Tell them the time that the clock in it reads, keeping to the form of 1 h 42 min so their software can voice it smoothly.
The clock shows 12 h 09 min
